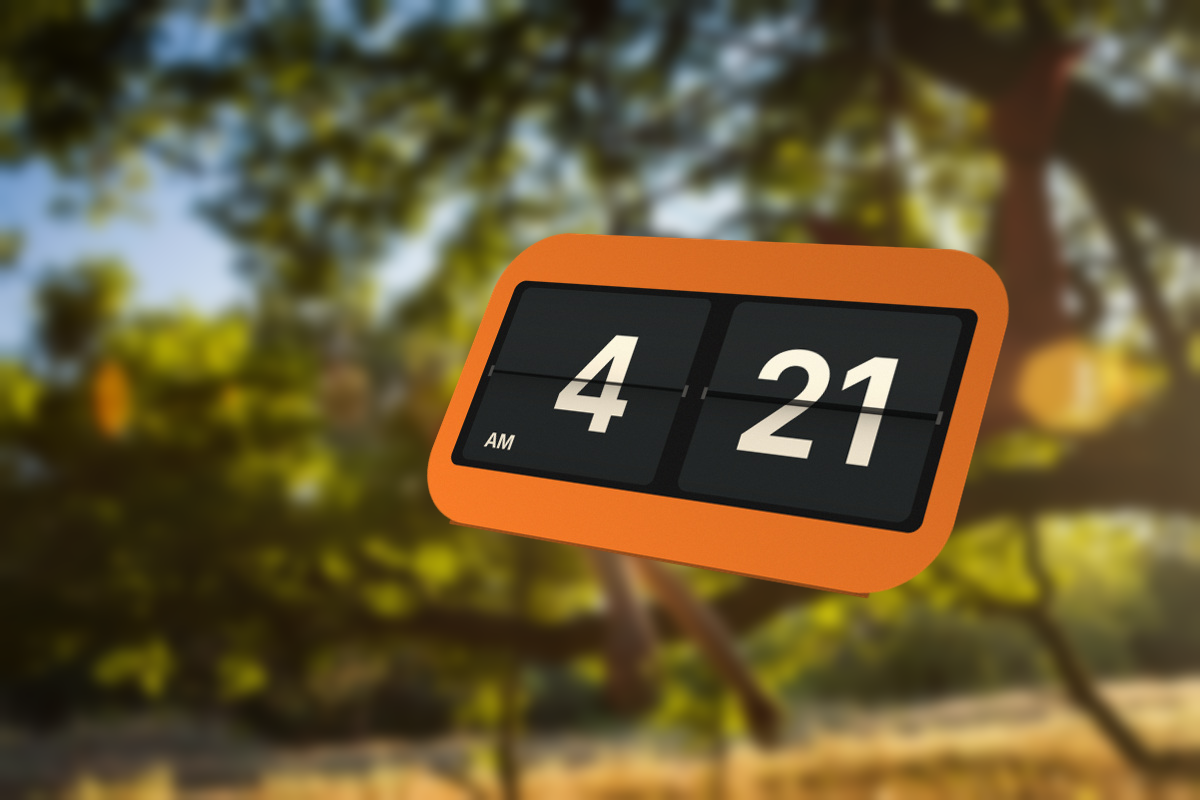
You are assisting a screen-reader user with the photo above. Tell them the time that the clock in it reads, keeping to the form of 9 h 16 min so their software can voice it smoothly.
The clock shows 4 h 21 min
